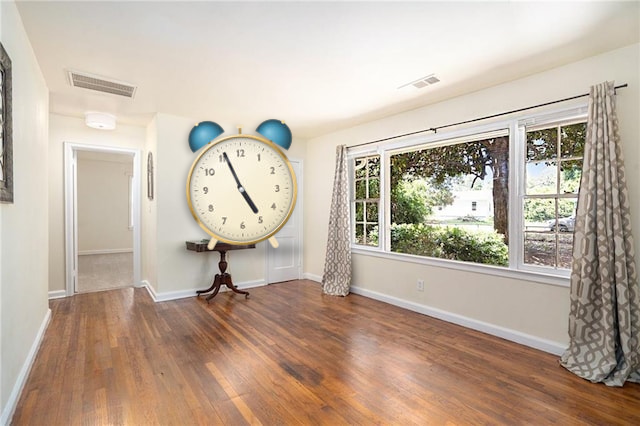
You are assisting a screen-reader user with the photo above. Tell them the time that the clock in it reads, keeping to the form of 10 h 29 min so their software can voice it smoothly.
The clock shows 4 h 56 min
